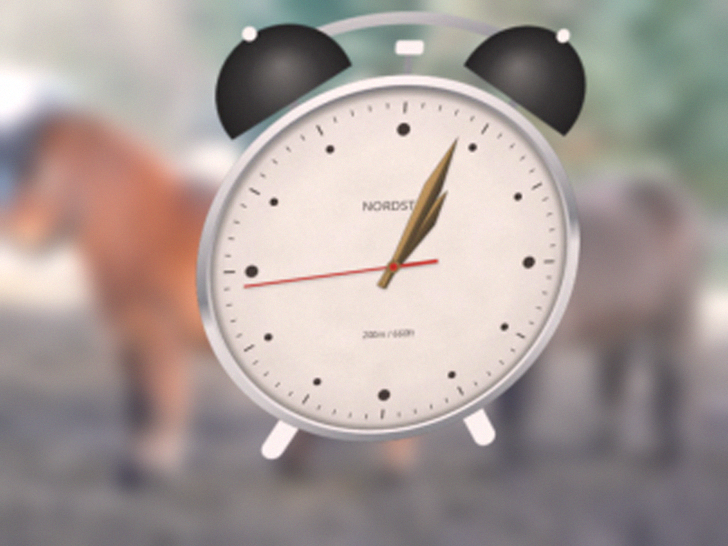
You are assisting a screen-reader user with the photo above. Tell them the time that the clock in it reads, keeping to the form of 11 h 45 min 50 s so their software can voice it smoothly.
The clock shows 1 h 03 min 44 s
